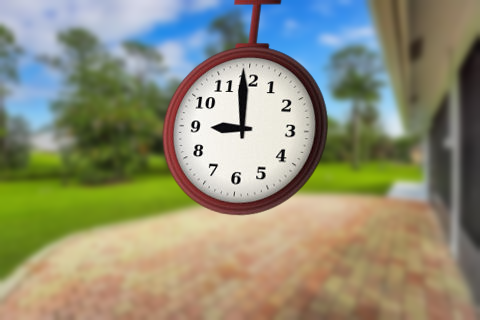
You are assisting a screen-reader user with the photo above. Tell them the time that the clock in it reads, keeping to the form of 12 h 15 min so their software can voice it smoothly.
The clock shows 8 h 59 min
